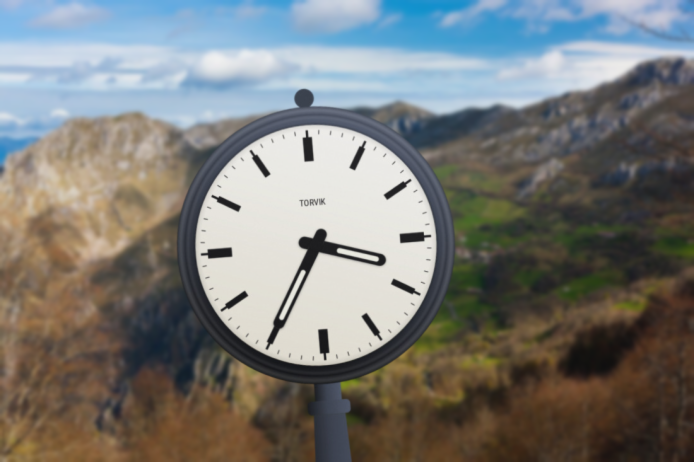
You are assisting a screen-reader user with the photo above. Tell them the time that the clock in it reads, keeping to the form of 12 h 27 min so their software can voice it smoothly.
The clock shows 3 h 35 min
